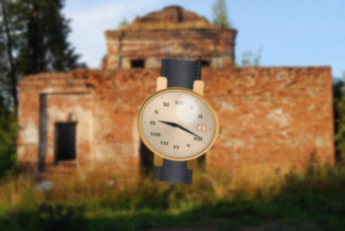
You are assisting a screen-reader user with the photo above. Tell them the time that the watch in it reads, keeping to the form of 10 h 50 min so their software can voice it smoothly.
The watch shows 9 h 19 min
